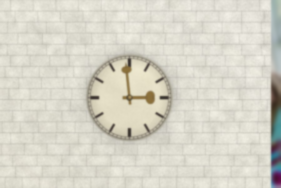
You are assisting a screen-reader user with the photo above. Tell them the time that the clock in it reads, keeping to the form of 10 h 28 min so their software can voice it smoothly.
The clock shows 2 h 59 min
